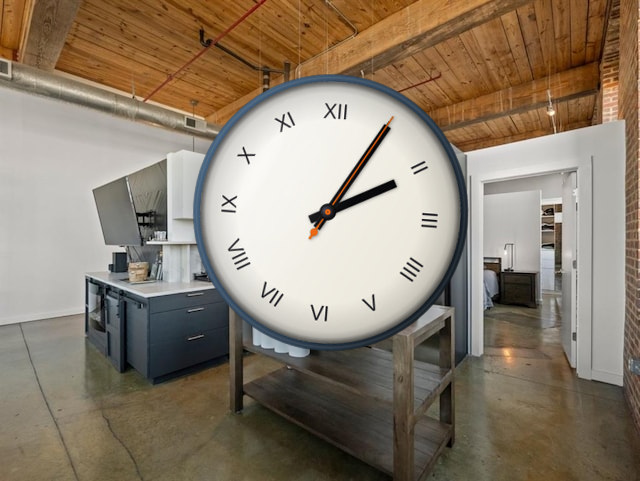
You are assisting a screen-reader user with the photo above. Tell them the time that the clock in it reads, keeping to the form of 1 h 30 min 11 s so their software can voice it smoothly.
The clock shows 2 h 05 min 05 s
